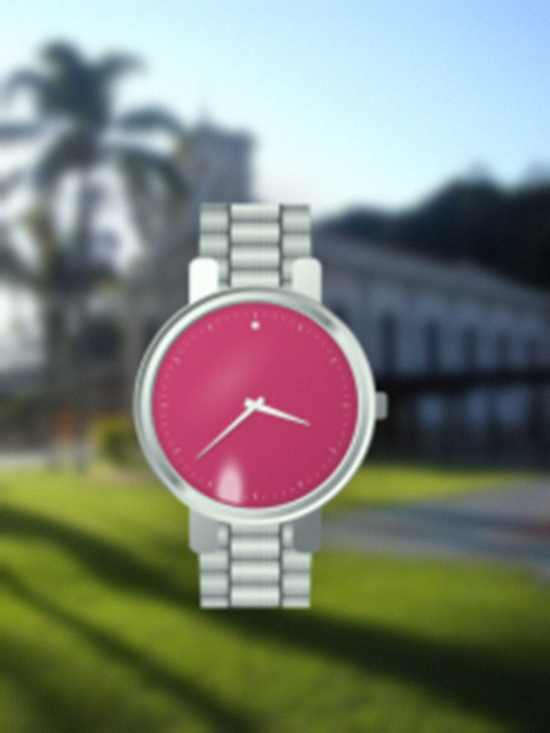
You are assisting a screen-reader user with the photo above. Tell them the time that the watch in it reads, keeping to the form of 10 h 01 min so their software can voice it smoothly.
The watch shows 3 h 38 min
